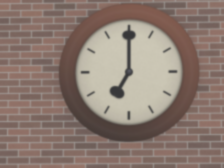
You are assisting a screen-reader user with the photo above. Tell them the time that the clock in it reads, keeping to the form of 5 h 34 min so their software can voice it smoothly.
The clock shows 7 h 00 min
